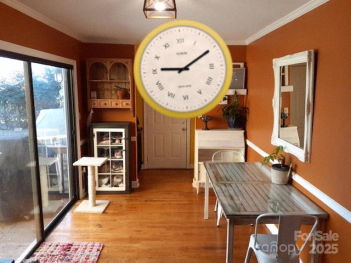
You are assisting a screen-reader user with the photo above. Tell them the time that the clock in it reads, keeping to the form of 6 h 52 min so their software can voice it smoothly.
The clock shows 9 h 10 min
